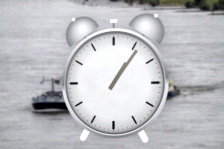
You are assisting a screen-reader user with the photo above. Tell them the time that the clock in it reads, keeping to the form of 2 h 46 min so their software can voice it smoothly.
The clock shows 1 h 06 min
